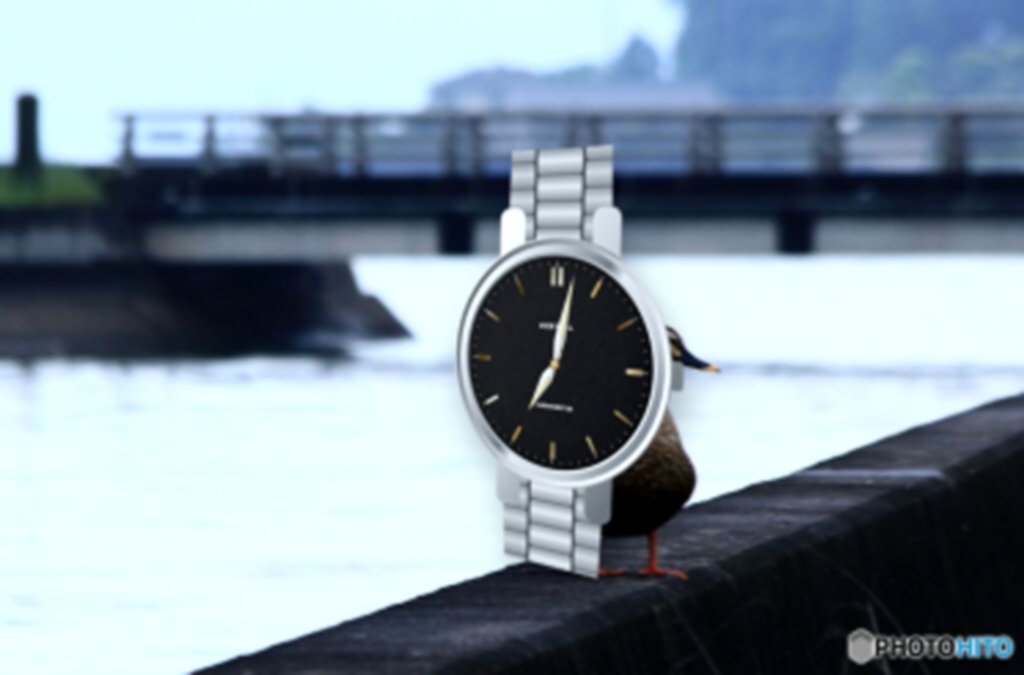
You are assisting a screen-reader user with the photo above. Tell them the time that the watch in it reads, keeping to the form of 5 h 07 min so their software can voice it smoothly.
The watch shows 7 h 02 min
